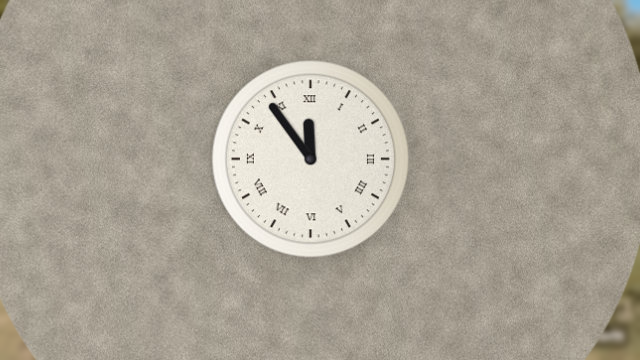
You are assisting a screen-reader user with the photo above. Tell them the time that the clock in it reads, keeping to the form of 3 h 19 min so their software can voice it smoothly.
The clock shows 11 h 54 min
